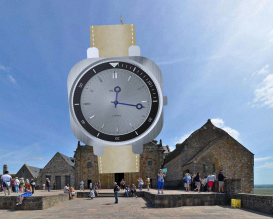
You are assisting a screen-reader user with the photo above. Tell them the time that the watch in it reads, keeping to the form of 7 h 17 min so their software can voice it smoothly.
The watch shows 12 h 17 min
